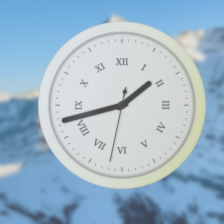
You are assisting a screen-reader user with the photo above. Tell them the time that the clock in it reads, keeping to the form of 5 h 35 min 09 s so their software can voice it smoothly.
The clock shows 1 h 42 min 32 s
